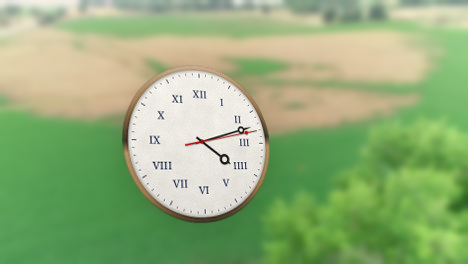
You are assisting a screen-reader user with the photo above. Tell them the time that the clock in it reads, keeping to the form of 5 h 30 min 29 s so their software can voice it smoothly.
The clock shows 4 h 12 min 13 s
